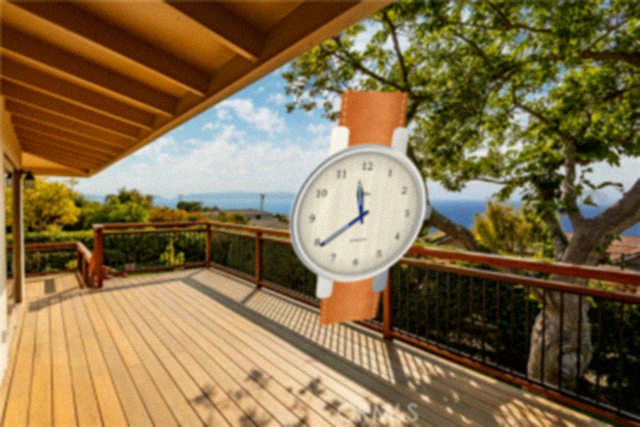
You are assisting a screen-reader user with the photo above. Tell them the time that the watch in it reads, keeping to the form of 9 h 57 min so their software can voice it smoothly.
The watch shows 11 h 39 min
